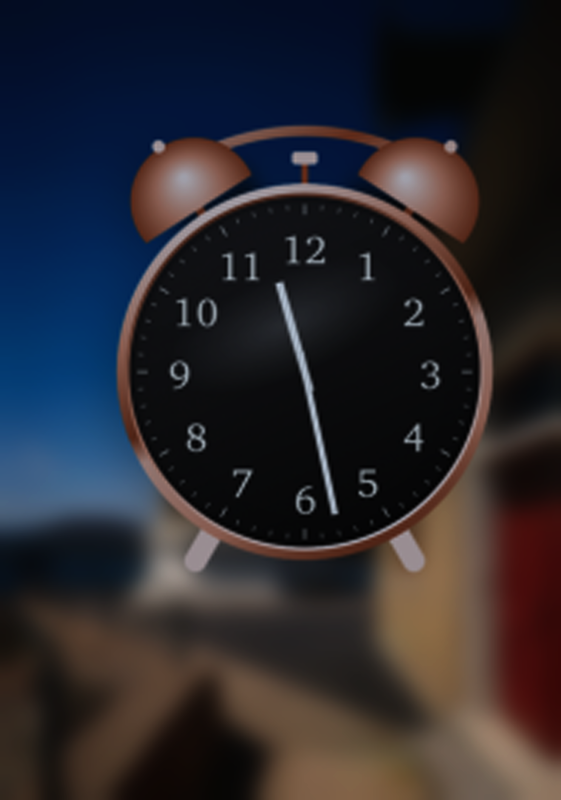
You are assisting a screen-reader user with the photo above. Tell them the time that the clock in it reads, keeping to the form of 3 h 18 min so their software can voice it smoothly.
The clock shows 11 h 28 min
